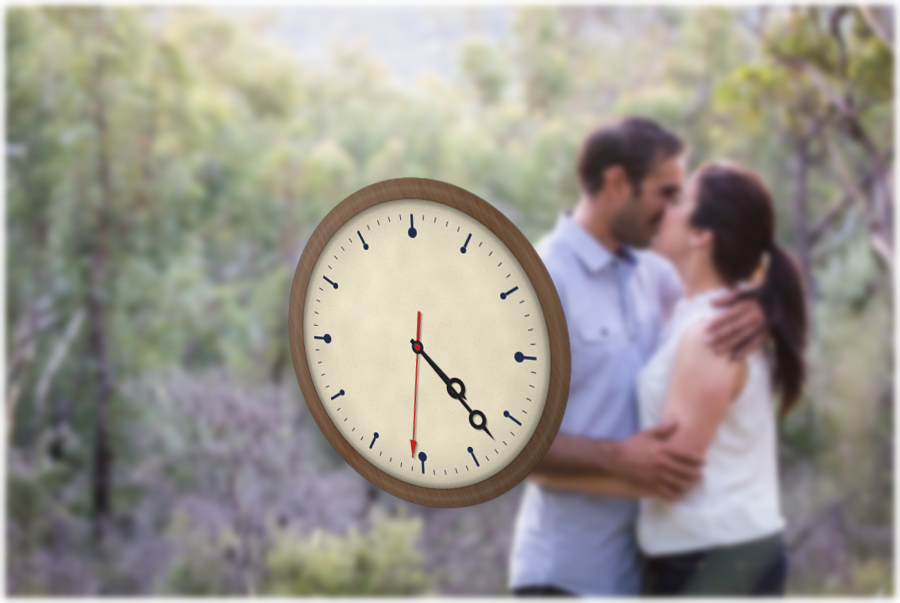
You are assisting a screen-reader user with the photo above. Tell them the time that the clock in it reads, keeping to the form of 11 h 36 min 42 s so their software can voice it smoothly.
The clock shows 4 h 22 min 31 s
